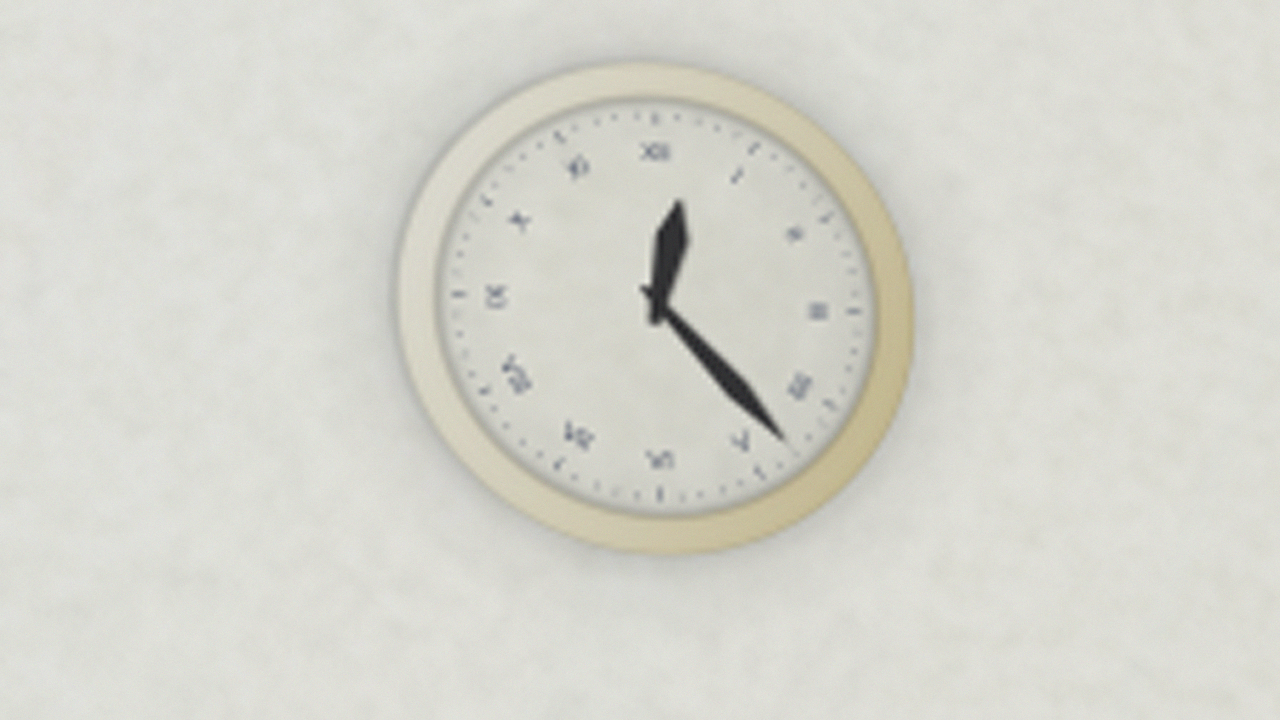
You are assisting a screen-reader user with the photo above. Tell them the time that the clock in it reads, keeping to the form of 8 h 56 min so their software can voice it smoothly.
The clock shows 12 h 23 min
